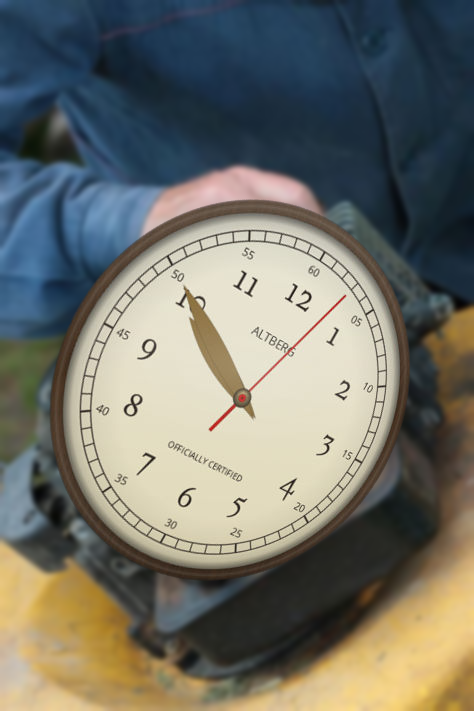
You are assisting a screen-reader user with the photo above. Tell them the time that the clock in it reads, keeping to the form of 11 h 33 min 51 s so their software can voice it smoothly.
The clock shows 9 h 50 min 03 s
